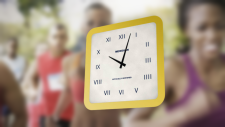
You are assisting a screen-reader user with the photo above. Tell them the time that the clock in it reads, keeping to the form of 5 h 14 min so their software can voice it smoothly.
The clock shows 10 h 03 min
